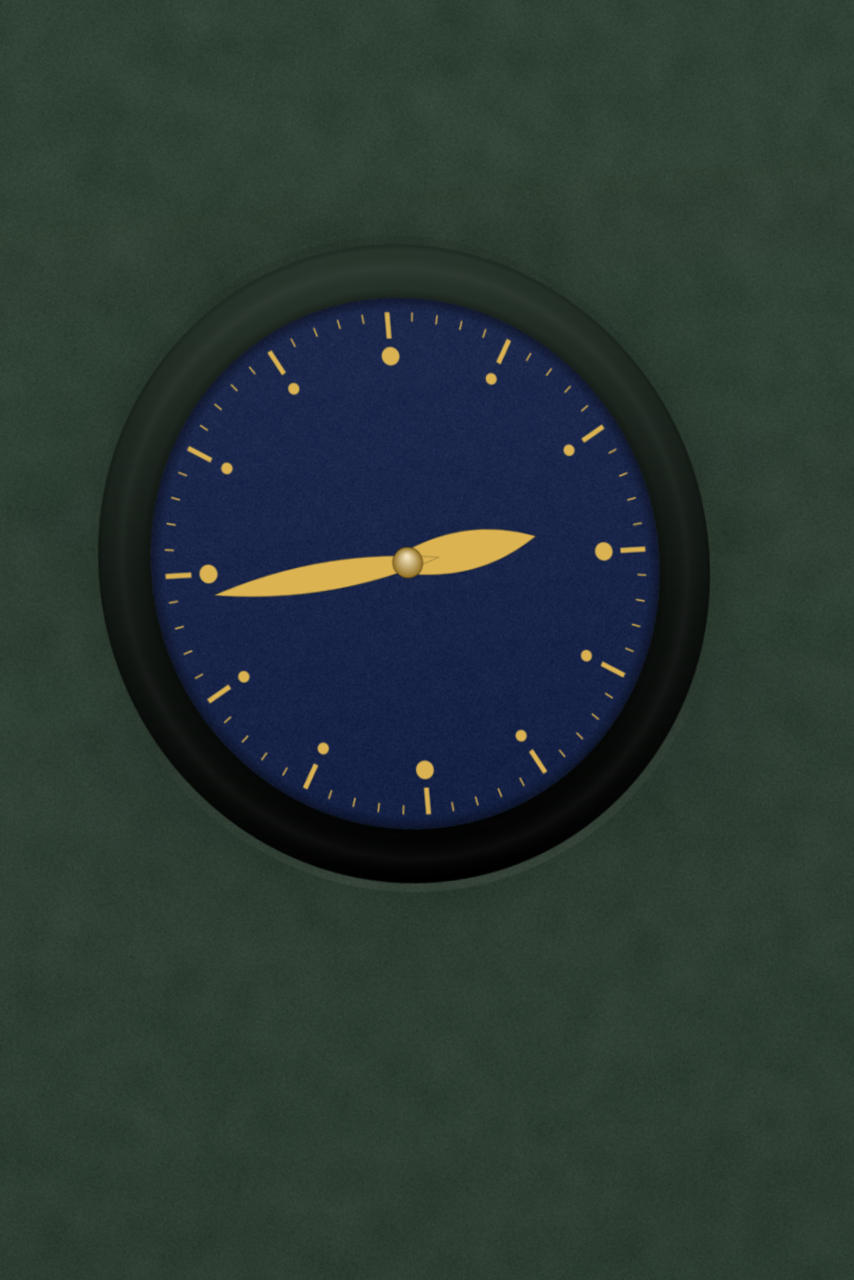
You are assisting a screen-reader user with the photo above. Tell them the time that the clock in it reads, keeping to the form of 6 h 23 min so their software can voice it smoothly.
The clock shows 2 h 44 min
